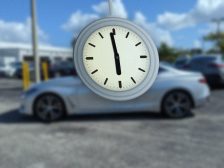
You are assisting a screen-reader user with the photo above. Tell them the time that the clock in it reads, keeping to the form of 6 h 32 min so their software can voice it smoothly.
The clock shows 5 h 59 min
